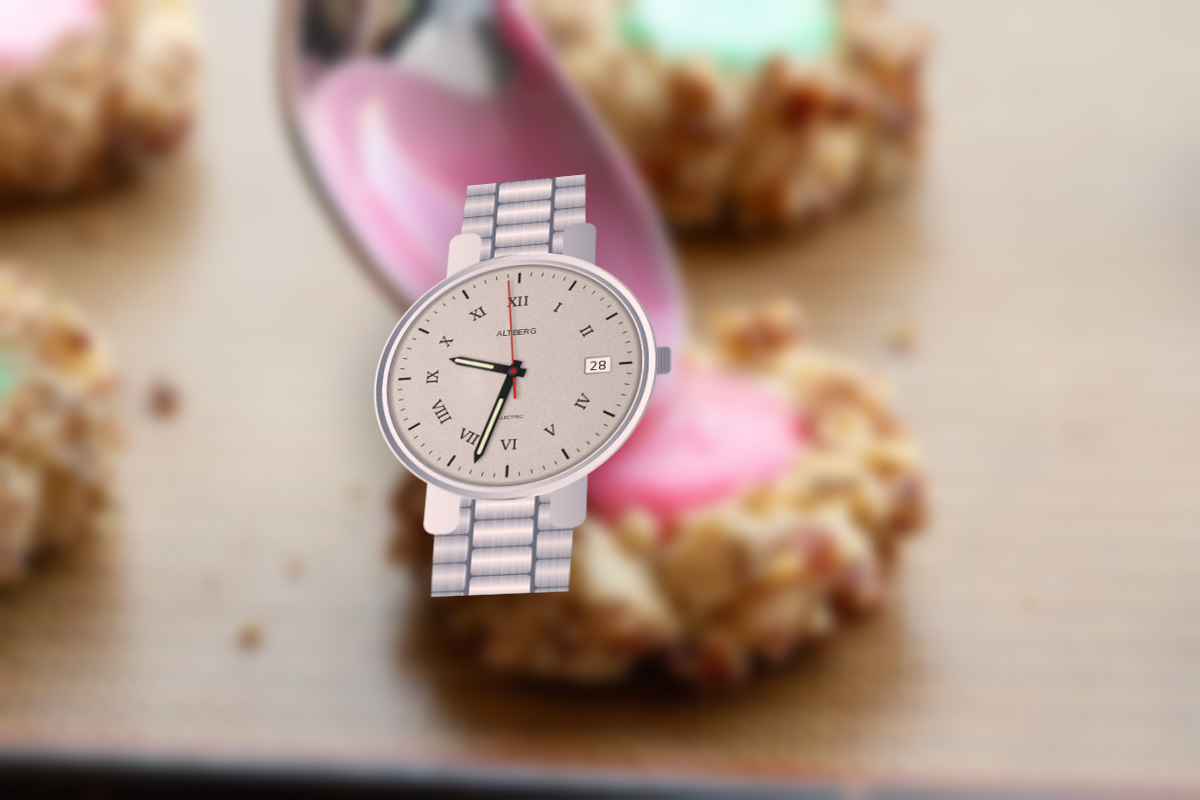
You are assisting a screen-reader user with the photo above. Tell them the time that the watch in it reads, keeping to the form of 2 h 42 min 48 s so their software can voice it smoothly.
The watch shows 9 h 32 min 59 s
